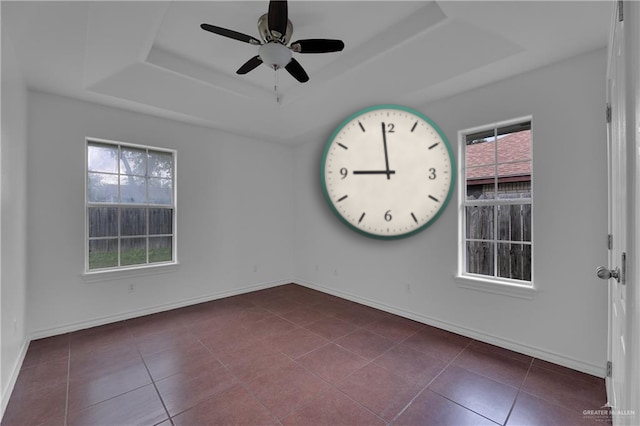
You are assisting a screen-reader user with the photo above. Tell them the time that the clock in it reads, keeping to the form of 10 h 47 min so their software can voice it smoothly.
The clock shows 8 h 59 min
